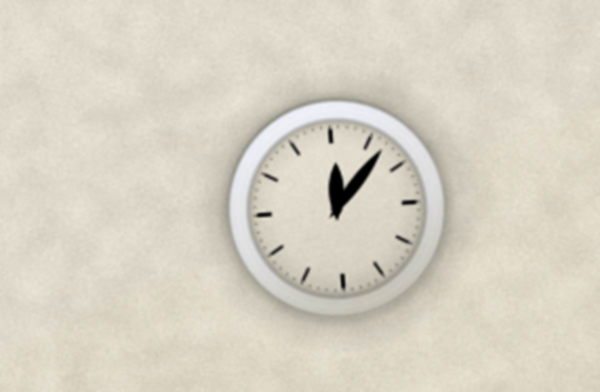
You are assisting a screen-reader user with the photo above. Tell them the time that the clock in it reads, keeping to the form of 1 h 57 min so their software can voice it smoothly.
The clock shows 12 h 07 min
